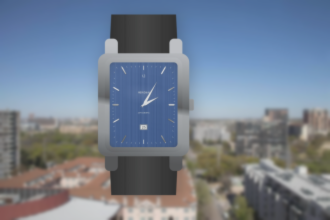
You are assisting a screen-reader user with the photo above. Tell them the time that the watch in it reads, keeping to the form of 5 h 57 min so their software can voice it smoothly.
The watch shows 2 h 05 min
